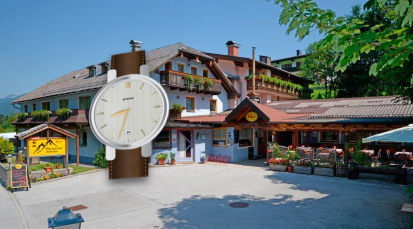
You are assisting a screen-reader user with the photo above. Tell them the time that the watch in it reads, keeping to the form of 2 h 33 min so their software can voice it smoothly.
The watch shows 8 h 33 min
